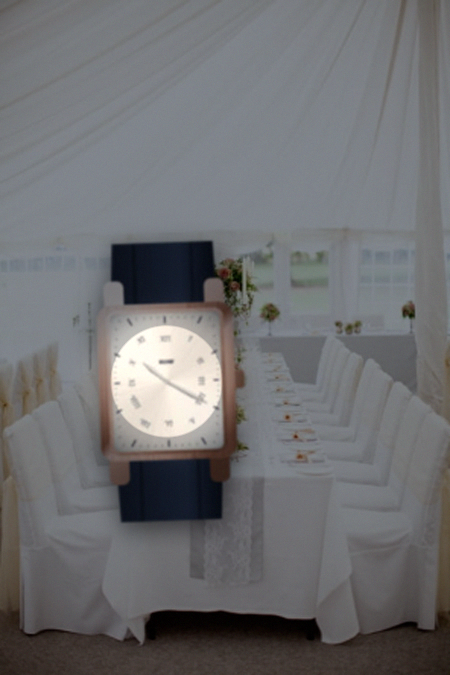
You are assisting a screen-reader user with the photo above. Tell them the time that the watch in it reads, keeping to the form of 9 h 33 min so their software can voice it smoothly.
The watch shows 10 h 20 min
